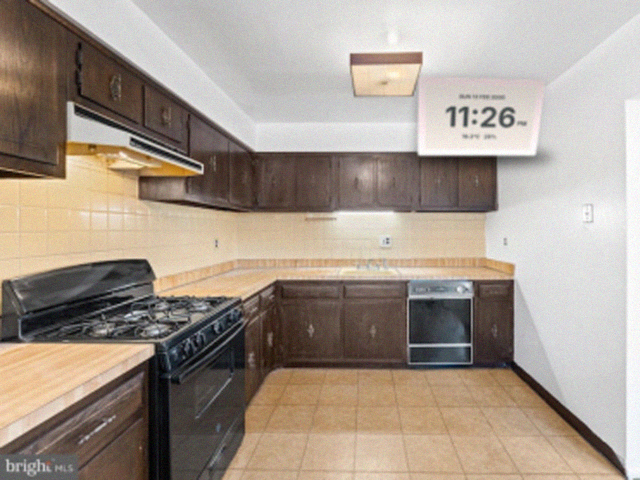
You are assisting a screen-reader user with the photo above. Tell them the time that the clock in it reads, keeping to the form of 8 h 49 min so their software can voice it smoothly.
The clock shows 11 h 26 min
